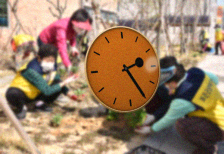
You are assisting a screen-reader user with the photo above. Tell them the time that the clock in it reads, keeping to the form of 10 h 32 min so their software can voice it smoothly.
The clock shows 2 h 25 min
